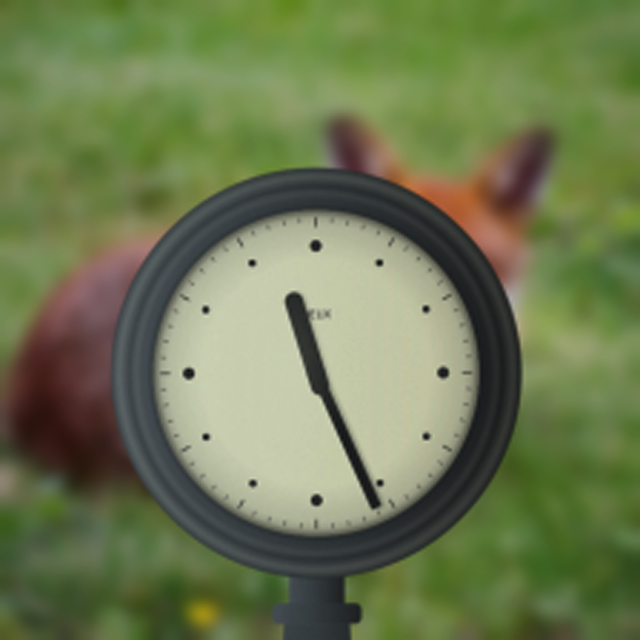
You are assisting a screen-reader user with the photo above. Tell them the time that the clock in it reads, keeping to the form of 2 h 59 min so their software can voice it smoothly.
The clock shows 11 h 26 min
